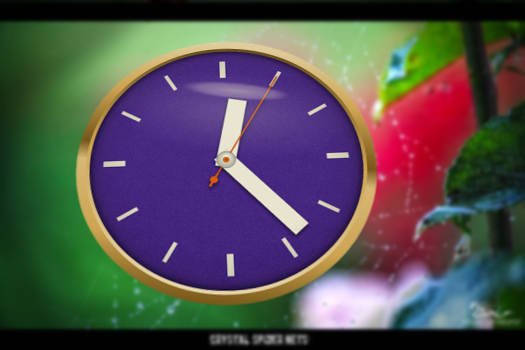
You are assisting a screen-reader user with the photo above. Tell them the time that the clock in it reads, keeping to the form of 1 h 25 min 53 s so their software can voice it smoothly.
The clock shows 12 h 23 min 05 s
